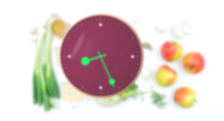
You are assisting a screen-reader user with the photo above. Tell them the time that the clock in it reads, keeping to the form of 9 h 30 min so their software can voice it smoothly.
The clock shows 8 h 26 min
